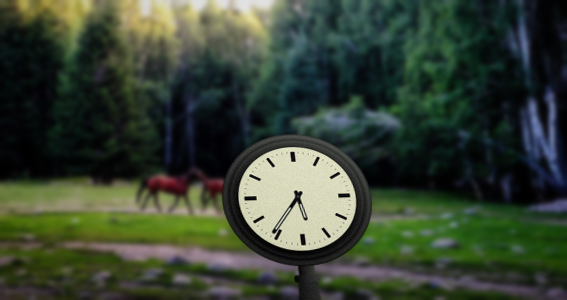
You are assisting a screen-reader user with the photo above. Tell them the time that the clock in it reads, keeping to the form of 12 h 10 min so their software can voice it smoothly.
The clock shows 5 h 36 min
